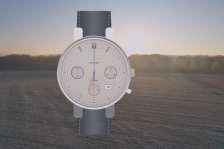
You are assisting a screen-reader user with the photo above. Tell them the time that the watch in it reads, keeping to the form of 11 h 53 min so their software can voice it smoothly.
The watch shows 6 h 30 min
